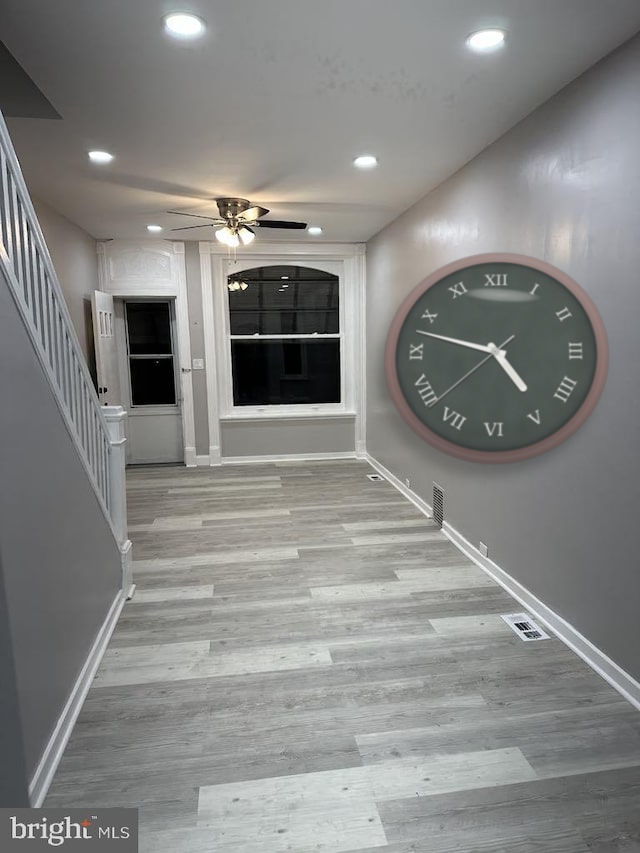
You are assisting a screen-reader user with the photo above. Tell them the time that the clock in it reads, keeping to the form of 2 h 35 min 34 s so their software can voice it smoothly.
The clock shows 4 h 47 min 38 s
